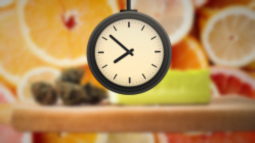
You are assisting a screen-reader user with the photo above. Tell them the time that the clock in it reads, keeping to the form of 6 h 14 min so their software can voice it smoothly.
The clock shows 7 h 52 min
